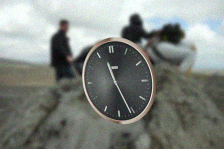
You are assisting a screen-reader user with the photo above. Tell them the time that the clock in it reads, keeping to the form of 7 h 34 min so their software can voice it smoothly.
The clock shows 11 h 26 min
